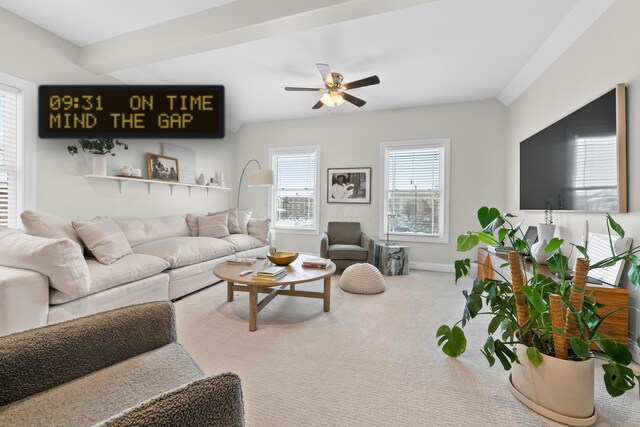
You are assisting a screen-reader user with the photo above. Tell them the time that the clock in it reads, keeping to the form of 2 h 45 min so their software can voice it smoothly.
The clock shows 9 h 31 min
